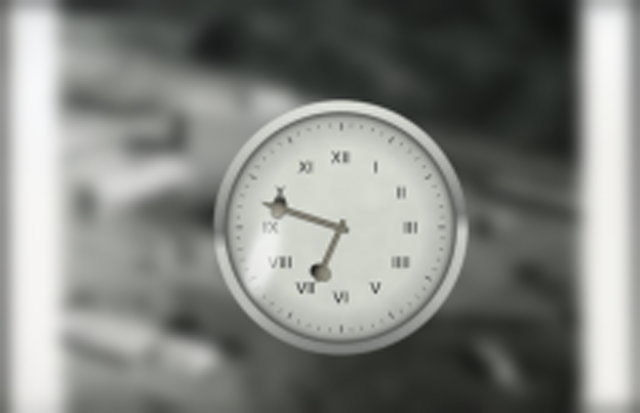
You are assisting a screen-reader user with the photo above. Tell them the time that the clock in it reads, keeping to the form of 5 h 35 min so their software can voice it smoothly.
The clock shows 6 h 48 min
